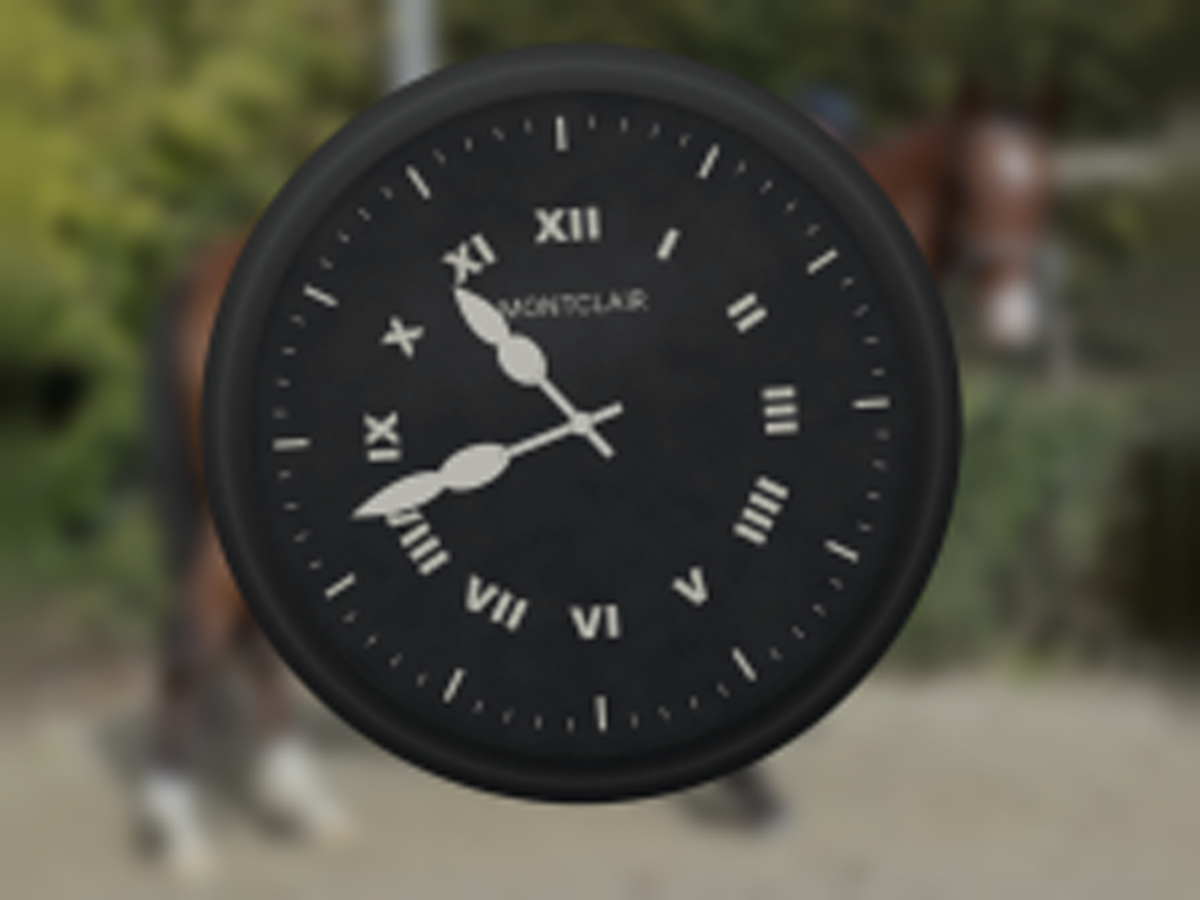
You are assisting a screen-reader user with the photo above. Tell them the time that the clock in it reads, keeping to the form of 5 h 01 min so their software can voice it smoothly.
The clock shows 10 h 42 min
